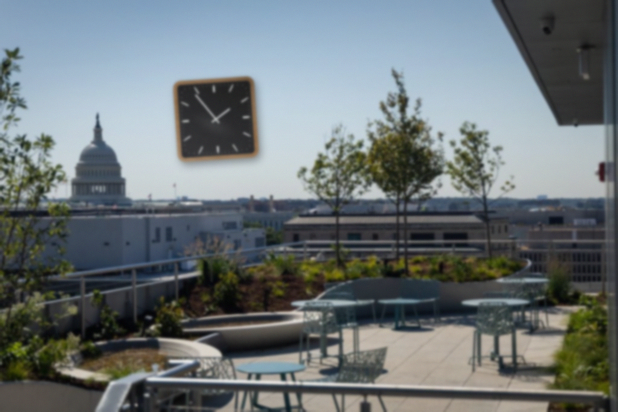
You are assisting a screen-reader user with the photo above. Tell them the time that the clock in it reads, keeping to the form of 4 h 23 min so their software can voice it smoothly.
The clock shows 1 h 54 min
